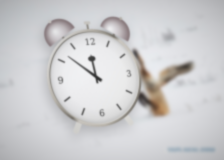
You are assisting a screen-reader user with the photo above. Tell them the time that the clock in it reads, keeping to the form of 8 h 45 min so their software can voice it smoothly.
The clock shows 11 h 52 min
